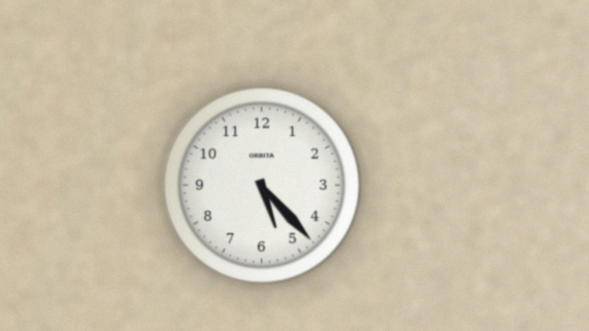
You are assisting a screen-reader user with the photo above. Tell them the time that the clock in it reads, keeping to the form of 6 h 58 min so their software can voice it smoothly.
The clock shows 5 h 23 min
